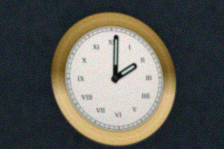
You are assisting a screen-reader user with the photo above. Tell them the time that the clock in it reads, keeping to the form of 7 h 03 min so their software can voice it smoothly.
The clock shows 2 h 01 min
